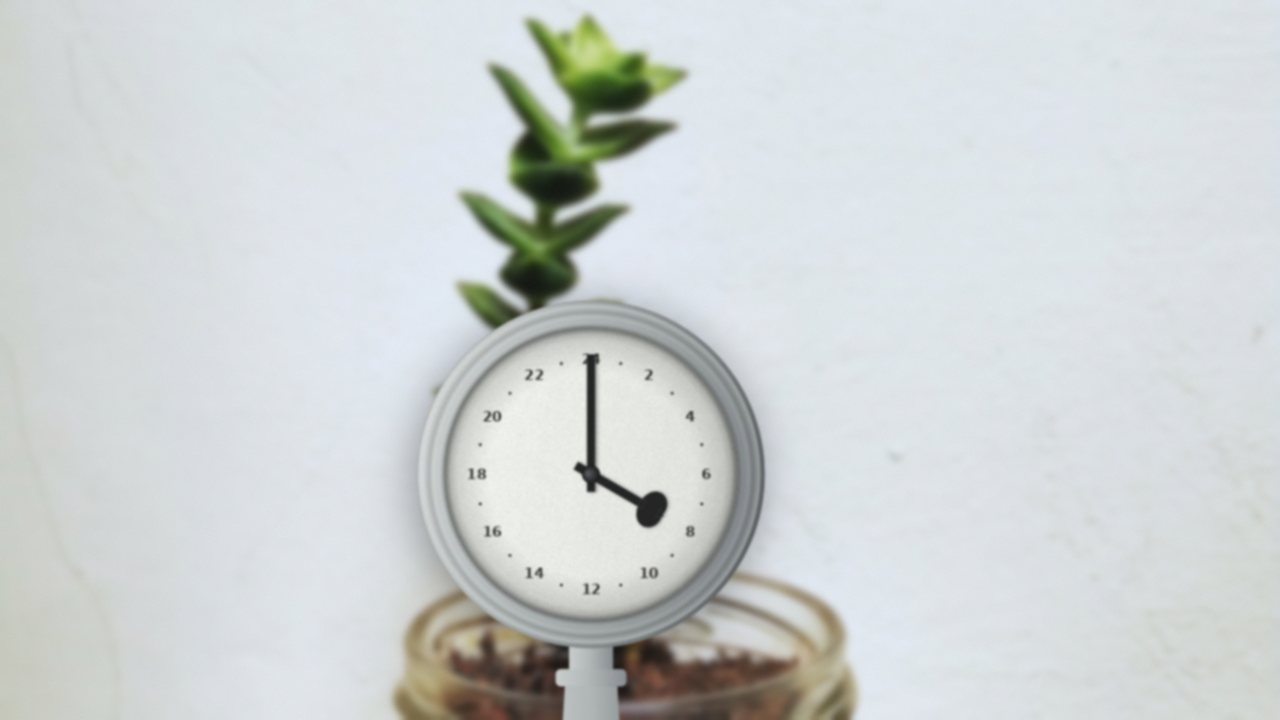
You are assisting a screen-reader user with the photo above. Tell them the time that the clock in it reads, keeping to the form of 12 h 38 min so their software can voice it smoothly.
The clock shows 8 h 00 min
